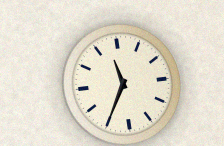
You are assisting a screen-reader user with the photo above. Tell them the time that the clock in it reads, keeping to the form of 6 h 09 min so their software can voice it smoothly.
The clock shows 11 h 35 min
